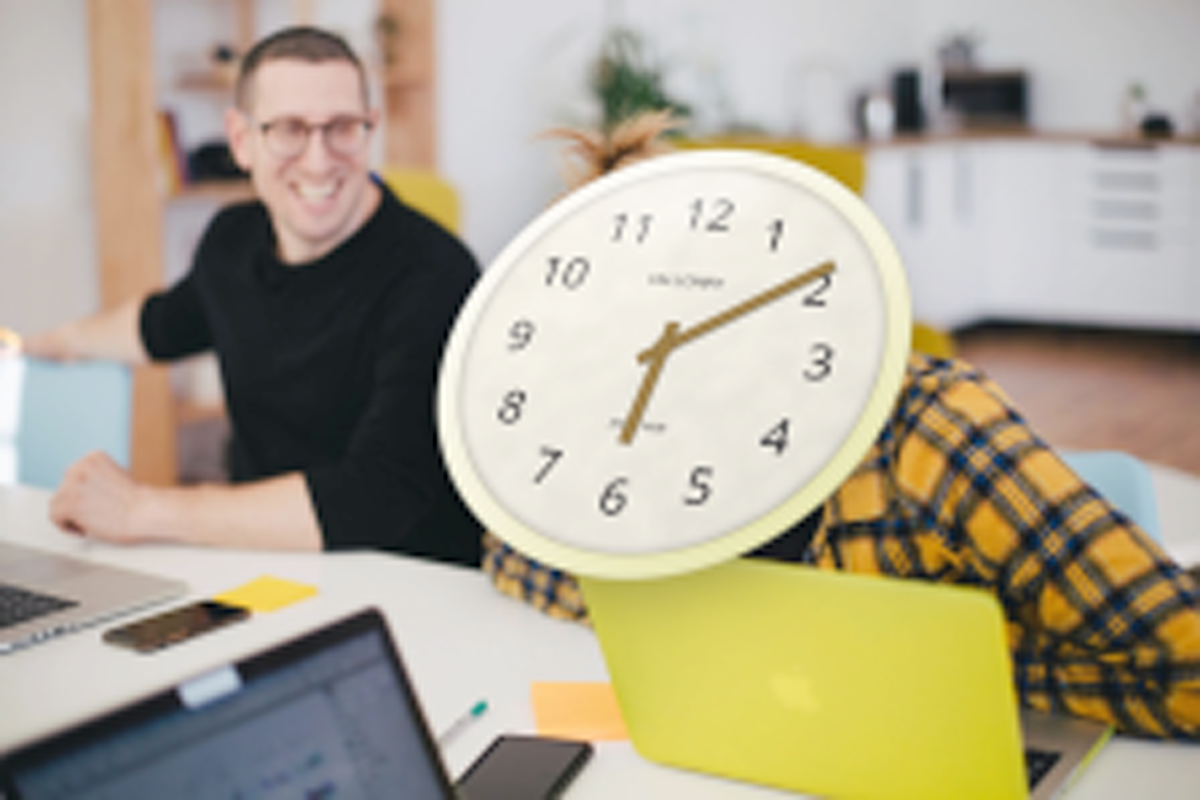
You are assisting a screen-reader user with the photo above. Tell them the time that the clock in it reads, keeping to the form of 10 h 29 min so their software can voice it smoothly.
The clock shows 6 h 09 min
